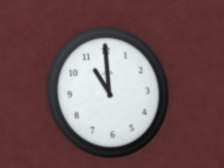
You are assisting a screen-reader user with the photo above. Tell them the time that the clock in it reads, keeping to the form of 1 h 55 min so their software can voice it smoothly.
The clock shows 11 h 00 min
